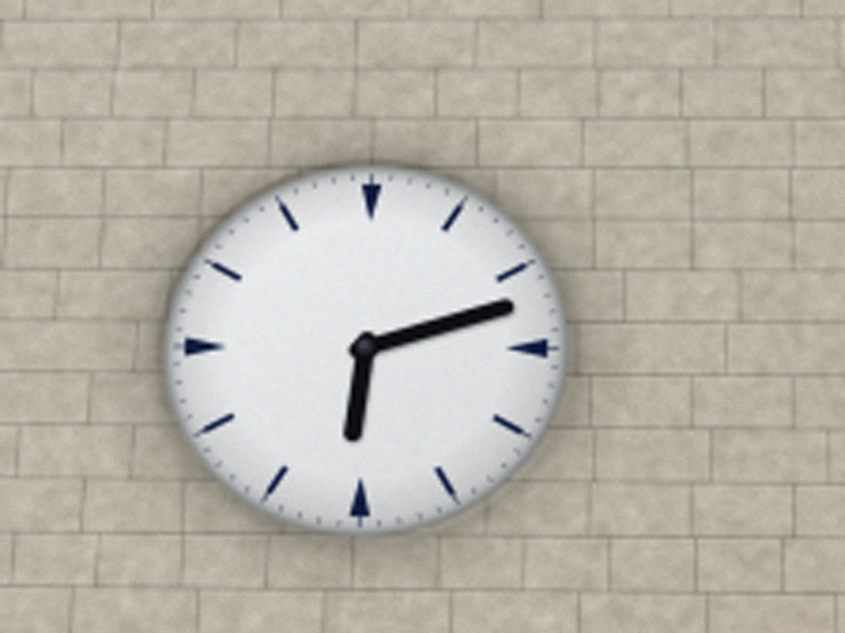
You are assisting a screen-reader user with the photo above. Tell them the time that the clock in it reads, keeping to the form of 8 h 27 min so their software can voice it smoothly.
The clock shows 6 h 12 min
